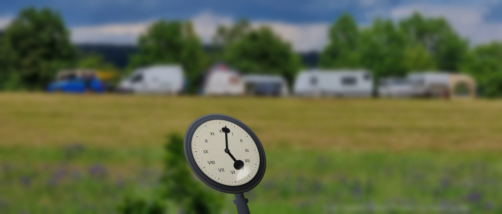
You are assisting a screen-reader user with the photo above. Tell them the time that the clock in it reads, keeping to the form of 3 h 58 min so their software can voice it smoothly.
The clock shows 5 h 02 min
